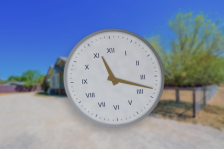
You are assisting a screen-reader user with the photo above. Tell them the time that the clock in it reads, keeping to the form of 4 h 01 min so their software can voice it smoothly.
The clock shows 11 h 18 min
